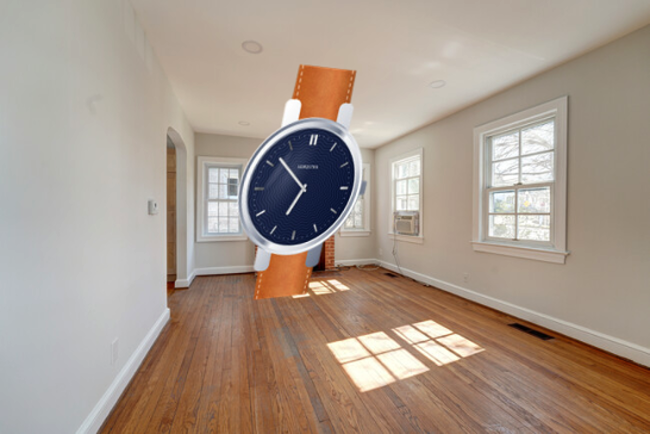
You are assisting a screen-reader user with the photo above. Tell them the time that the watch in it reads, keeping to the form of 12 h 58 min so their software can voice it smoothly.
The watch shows 6 h 52 min
